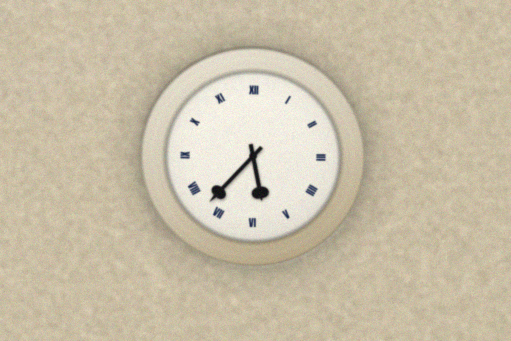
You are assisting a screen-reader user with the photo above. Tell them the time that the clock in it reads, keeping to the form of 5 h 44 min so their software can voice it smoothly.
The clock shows 5 h 37 min
